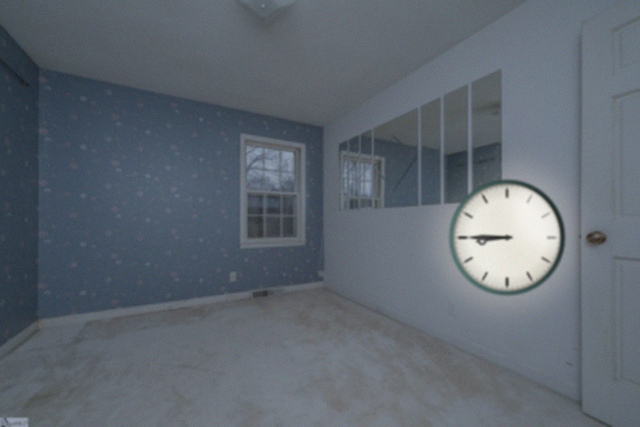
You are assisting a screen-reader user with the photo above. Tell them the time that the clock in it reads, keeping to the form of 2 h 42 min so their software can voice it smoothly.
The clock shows 8 h 45 min
